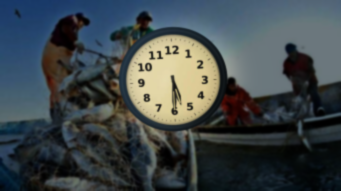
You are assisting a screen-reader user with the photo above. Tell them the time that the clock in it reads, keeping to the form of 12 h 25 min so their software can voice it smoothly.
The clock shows 5 h 30 min
